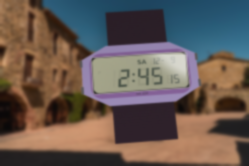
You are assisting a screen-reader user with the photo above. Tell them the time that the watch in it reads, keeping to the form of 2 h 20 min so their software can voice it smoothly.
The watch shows 2 h 45 min
